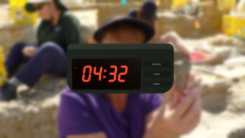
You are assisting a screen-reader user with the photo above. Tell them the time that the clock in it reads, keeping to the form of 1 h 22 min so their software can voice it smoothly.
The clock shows 4 h 32 min
